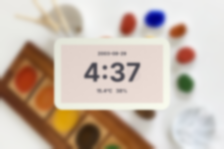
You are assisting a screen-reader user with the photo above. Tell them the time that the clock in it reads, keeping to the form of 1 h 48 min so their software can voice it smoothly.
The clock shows 4 h 37 min
